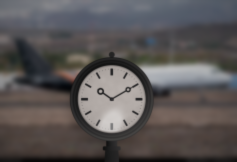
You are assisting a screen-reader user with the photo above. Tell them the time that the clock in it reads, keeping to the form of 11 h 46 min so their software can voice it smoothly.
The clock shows 10 h 10 min
